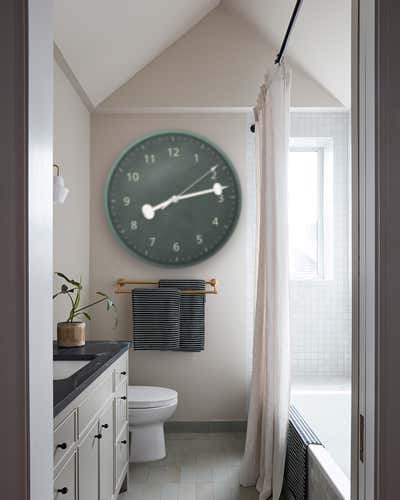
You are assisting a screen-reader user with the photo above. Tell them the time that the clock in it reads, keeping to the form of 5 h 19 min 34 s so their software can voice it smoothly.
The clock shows 8 h 13 min 09 s
